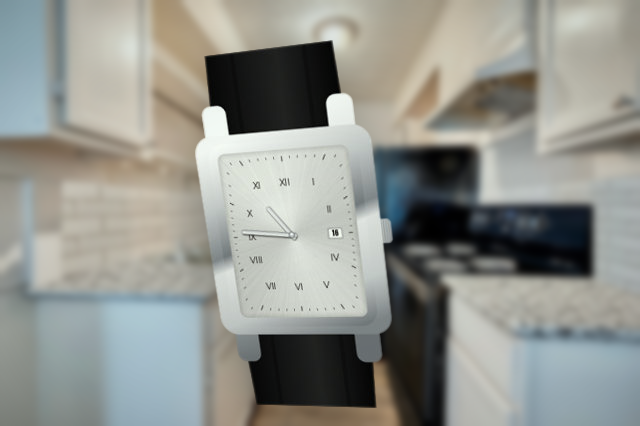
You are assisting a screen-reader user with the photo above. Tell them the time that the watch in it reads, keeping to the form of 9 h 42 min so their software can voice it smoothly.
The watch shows 10 h 46 min
